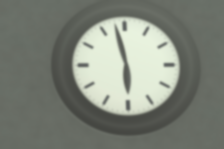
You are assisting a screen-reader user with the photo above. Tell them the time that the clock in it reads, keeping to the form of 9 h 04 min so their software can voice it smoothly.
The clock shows 5 h 58 min
